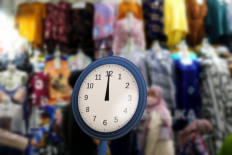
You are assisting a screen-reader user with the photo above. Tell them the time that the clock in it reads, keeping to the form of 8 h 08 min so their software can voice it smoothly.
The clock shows 12 h 00 min
